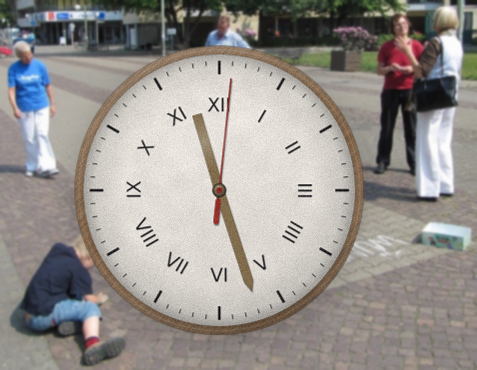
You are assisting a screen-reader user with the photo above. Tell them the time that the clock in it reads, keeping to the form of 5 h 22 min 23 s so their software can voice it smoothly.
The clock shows 11 h 27 min 01 s
